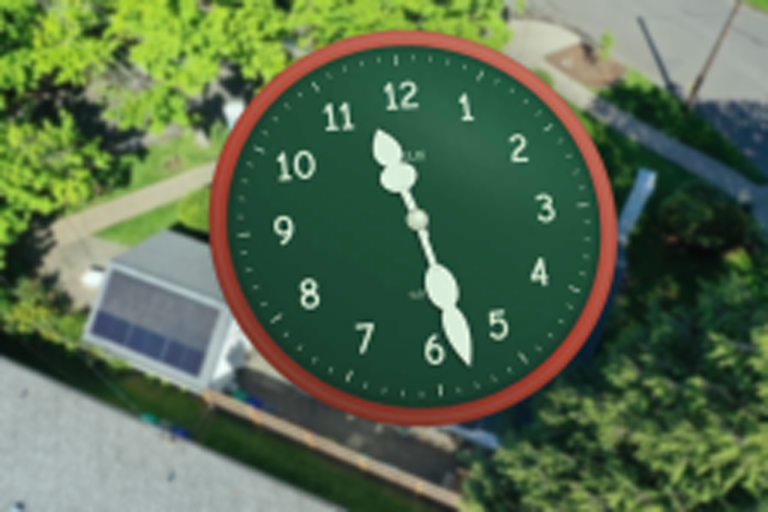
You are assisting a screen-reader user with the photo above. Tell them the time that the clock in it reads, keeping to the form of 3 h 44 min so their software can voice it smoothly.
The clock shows 11 h 28 min
